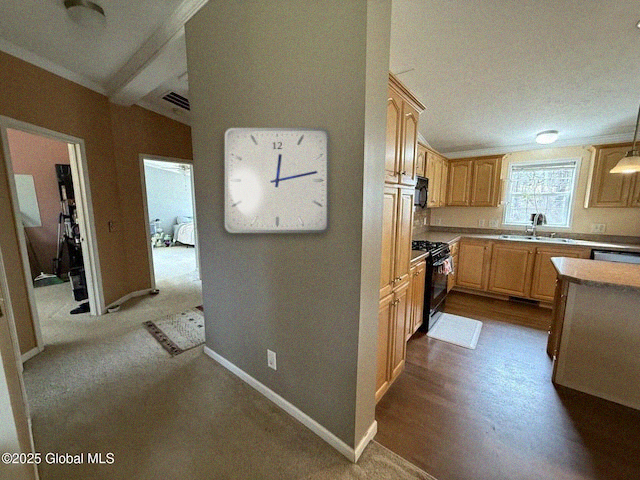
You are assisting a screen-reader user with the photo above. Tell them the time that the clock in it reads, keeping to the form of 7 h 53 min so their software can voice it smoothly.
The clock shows 12 h 13 min
